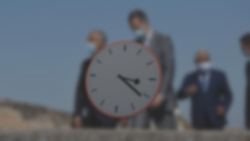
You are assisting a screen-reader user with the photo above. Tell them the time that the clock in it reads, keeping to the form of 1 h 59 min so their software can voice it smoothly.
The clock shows 3 h 21 min
